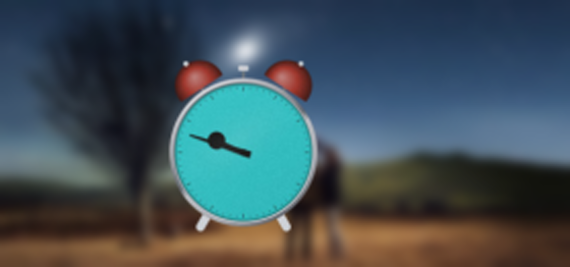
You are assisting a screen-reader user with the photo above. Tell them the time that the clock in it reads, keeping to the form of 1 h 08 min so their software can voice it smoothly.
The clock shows 9 h 48 min
